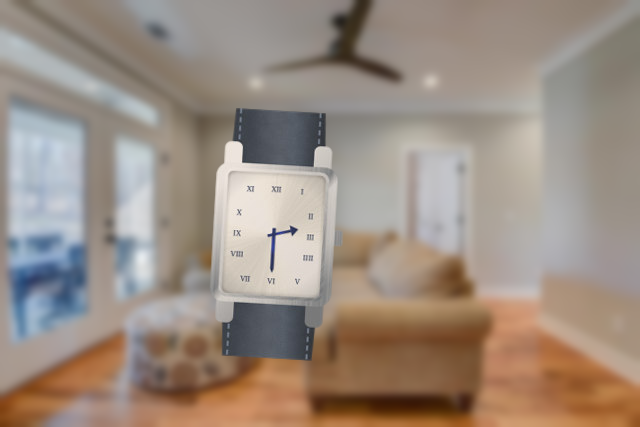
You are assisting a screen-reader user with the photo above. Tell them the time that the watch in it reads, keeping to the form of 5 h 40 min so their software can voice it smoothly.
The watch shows 2 h 30 min
